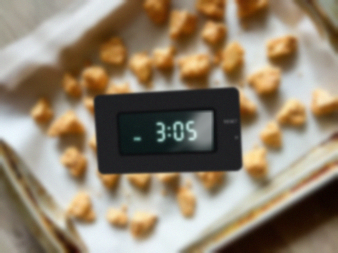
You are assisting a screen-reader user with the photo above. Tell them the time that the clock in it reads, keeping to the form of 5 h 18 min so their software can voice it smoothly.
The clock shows 3 h 05 min
